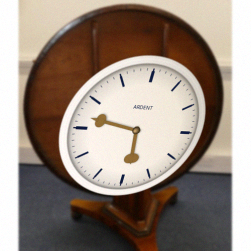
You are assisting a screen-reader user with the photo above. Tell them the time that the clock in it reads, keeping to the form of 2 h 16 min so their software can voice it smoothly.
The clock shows 5 h 47 min
